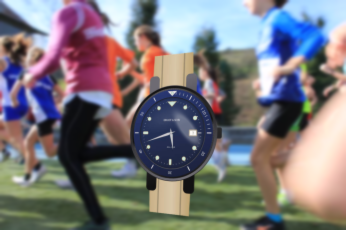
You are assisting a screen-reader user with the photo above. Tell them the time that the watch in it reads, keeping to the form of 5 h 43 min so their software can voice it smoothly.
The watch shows 5 h 42 min
